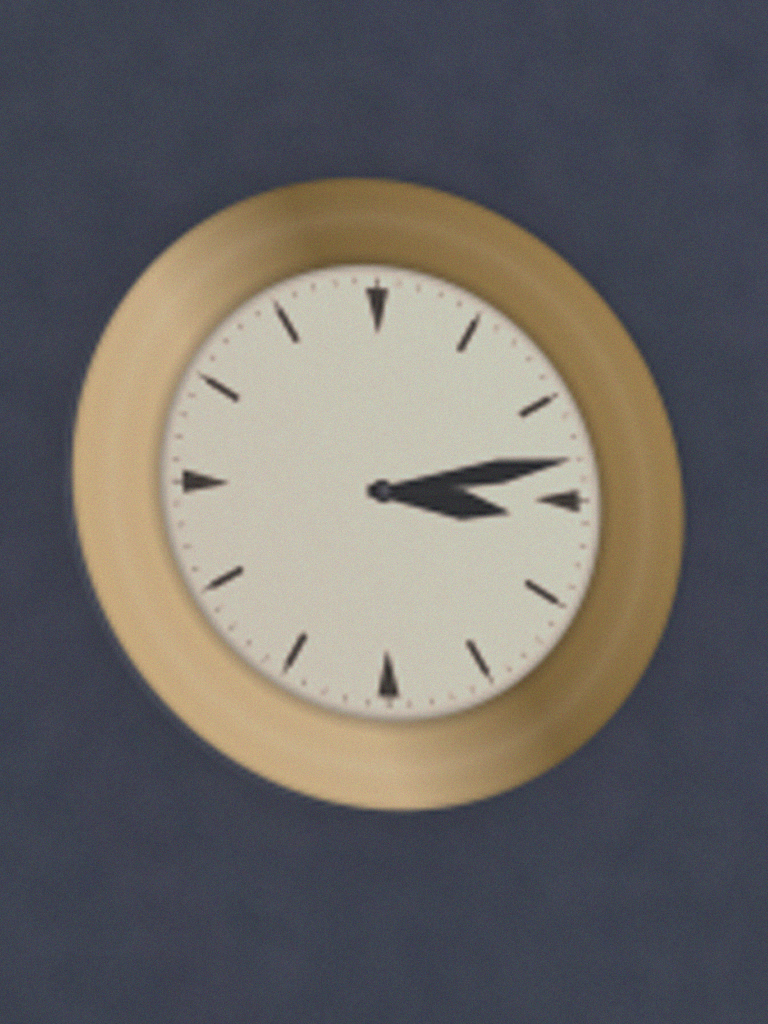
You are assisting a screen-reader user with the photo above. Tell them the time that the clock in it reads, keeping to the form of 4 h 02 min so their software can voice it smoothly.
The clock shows 3 h 13 min
